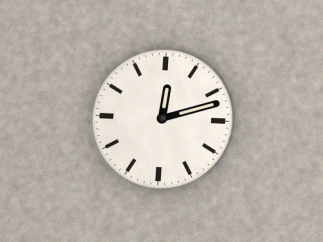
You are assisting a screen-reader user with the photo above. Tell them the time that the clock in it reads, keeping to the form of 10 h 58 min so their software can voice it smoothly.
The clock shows 12 h 12 min
